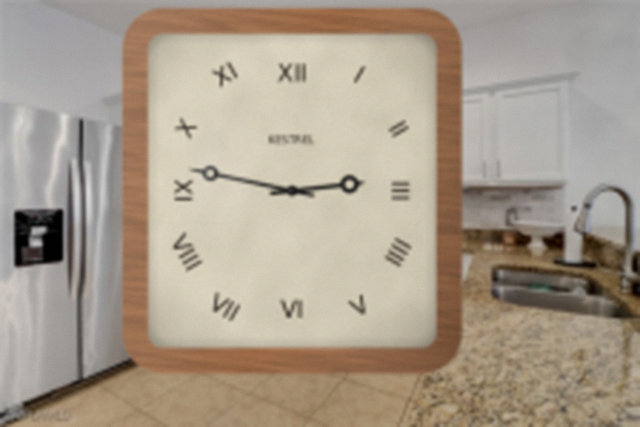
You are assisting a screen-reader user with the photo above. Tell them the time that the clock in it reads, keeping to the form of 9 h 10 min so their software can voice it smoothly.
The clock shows 2 h 47 min
